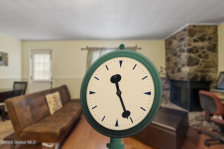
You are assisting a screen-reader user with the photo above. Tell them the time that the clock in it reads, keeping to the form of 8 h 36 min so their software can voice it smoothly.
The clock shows 11 h 26 min
